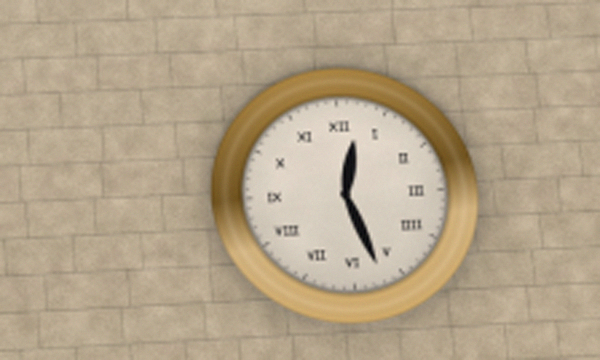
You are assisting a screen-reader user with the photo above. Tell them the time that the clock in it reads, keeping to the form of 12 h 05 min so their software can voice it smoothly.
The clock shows 12 h 27 min
